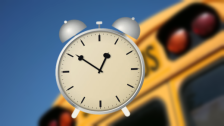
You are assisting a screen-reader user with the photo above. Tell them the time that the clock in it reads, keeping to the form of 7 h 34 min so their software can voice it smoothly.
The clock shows 12 h 51 min
